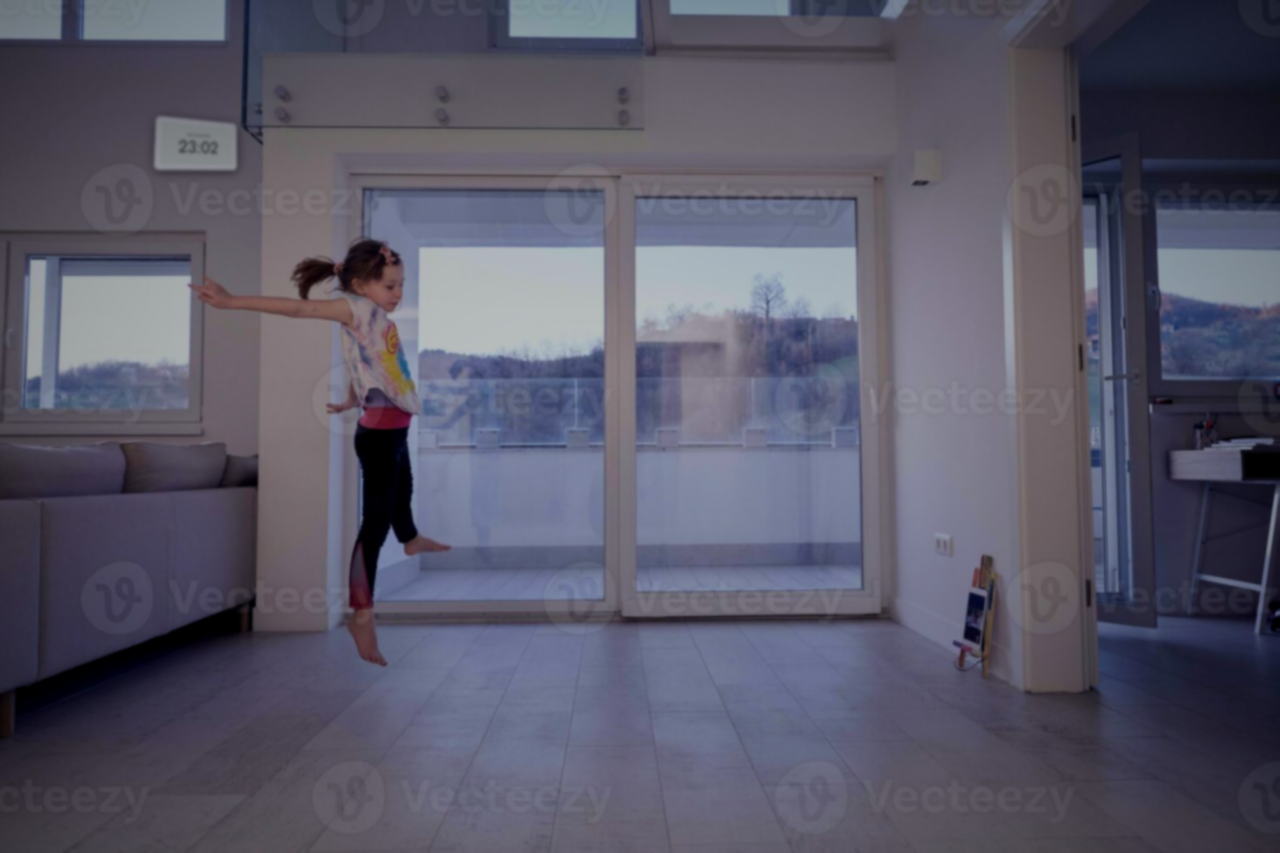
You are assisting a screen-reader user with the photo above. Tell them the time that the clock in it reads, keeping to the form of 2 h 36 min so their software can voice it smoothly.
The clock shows 23 h 02 min
